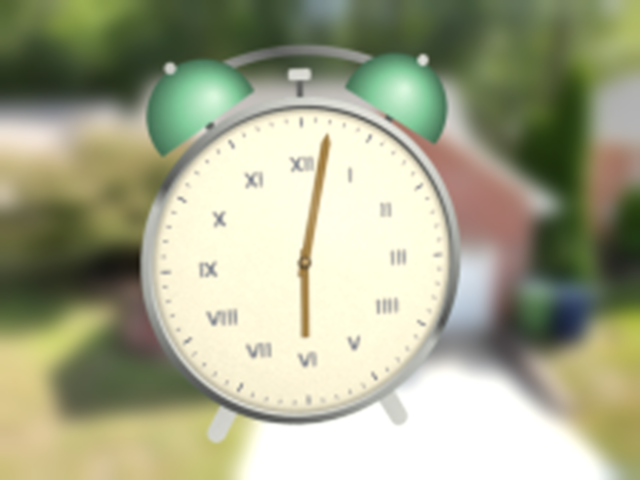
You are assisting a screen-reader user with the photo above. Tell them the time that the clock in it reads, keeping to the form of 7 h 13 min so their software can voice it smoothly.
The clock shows 6 h 02 min
